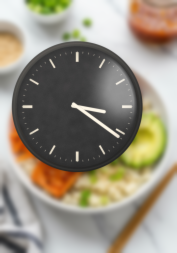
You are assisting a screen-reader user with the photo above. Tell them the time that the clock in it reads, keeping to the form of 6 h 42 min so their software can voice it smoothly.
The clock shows 3 h 21 min
